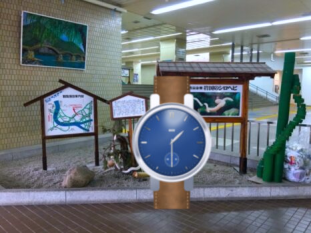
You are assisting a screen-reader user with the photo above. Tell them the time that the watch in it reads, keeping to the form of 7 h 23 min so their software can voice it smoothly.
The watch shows 1 h 30 min
